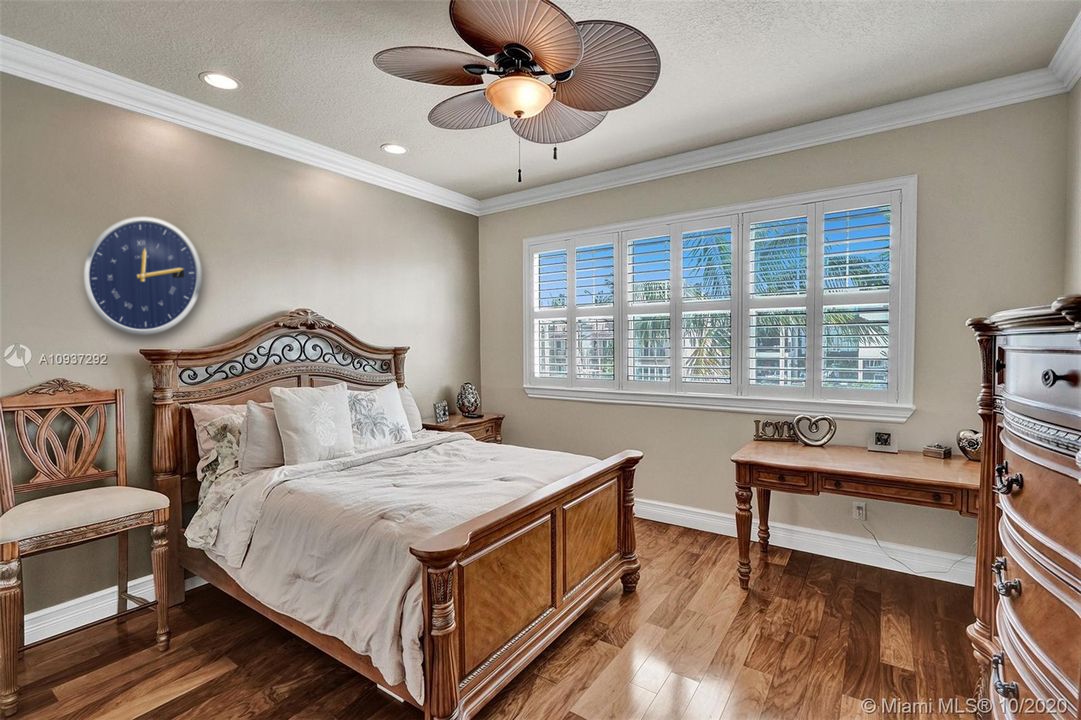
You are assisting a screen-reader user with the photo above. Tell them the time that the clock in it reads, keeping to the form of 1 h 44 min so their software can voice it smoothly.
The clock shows 12 h 14 min
